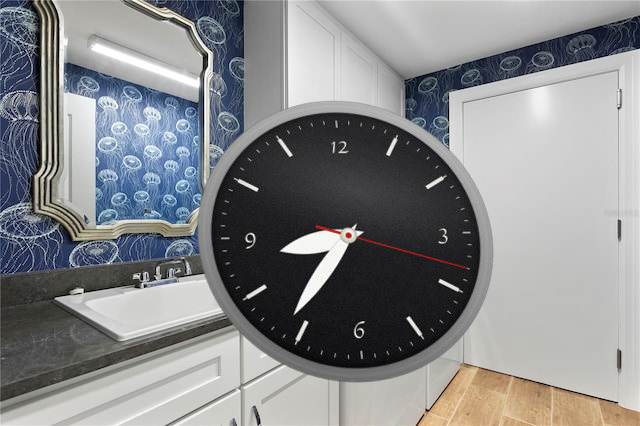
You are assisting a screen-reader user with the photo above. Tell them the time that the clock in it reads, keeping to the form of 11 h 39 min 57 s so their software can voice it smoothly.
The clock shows 8 h 36 min 18 s
